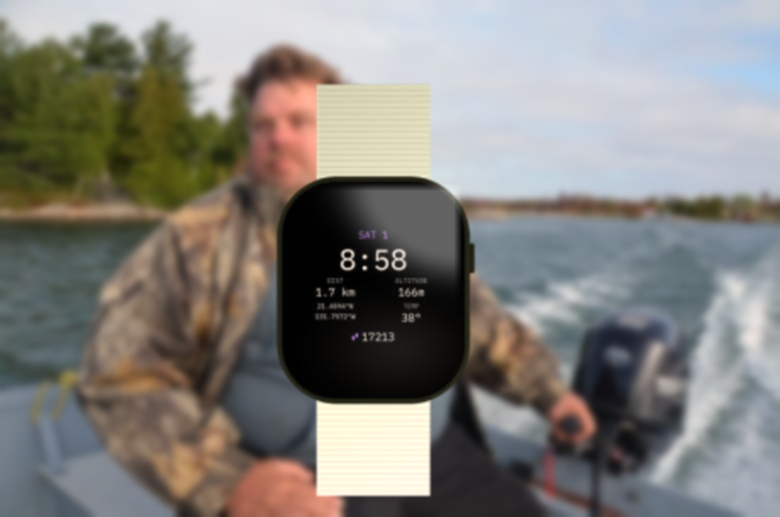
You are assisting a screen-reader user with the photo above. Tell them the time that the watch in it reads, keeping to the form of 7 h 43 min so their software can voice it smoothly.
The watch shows 8 h 58 min
